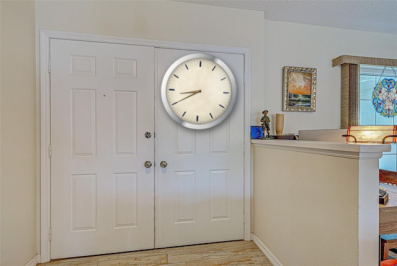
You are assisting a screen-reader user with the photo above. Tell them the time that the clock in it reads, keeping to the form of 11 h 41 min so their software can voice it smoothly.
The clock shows 8 h 40 min
